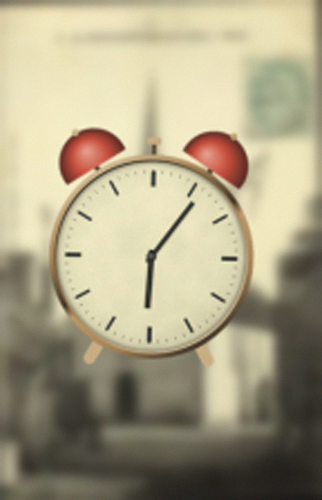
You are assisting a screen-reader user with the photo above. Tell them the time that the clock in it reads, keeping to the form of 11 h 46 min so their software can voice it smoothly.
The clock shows 6 h 06 min
